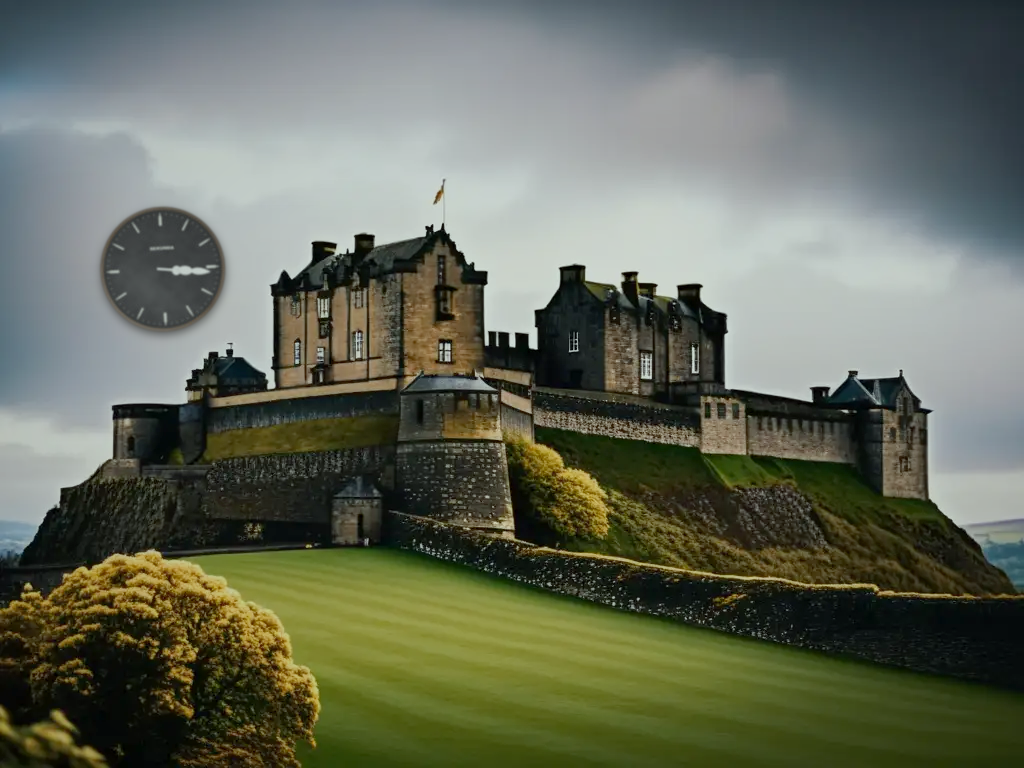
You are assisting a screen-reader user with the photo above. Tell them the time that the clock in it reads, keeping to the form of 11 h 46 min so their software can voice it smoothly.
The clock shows 3 h 16 min
